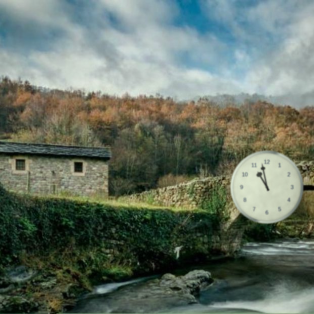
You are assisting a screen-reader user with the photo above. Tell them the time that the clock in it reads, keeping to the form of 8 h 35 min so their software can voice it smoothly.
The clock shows 10 h 58 min
